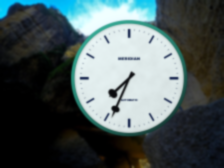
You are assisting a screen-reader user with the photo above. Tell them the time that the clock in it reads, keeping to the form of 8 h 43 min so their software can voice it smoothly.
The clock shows 7 h 34 min
